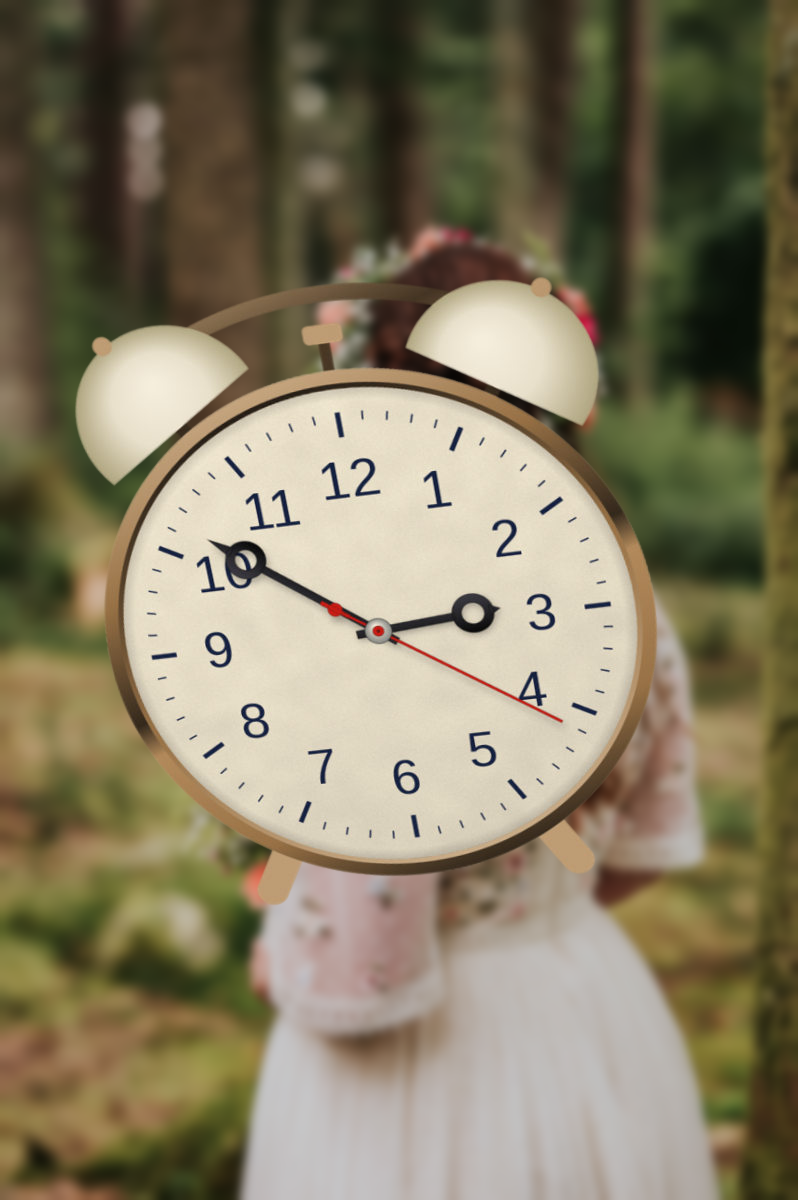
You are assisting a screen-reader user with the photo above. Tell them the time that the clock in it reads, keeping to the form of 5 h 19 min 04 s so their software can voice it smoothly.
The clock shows 2 h 51 min 21 s
